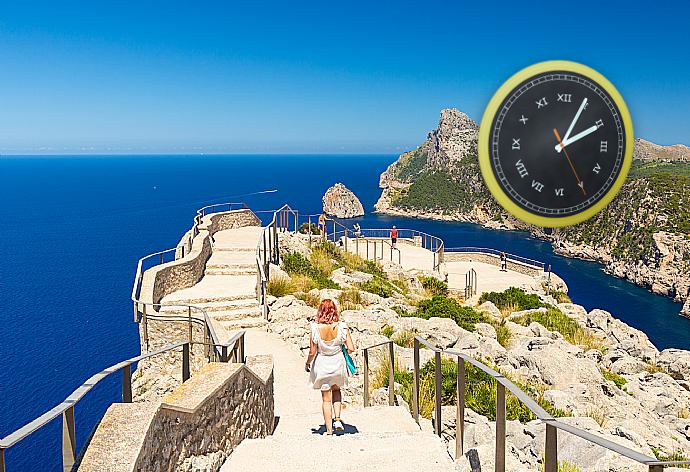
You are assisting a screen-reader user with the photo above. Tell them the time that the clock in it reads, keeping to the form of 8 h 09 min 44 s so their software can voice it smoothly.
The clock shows 2 h 04 min 25 s
